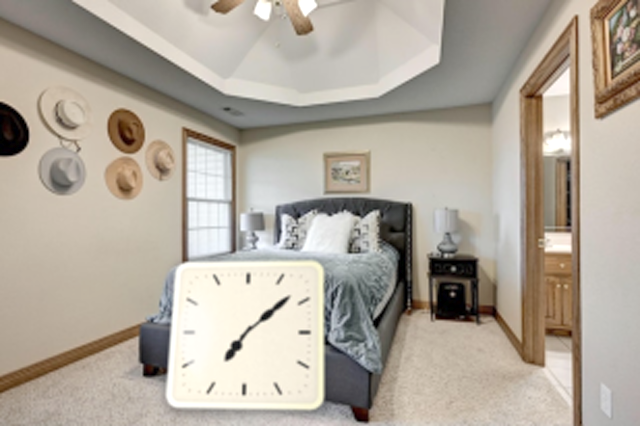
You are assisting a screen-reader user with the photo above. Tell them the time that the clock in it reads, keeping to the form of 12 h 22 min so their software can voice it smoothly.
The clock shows 7 h 08 min
